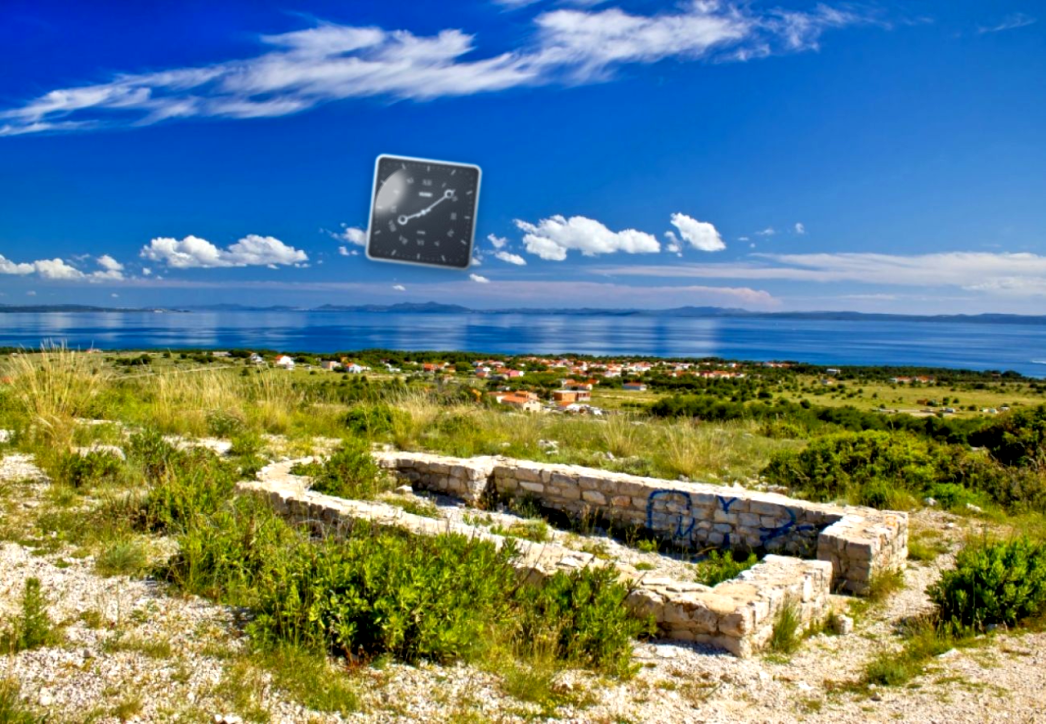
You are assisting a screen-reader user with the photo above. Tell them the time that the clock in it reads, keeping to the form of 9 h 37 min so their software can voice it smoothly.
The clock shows 8 h 08 min
